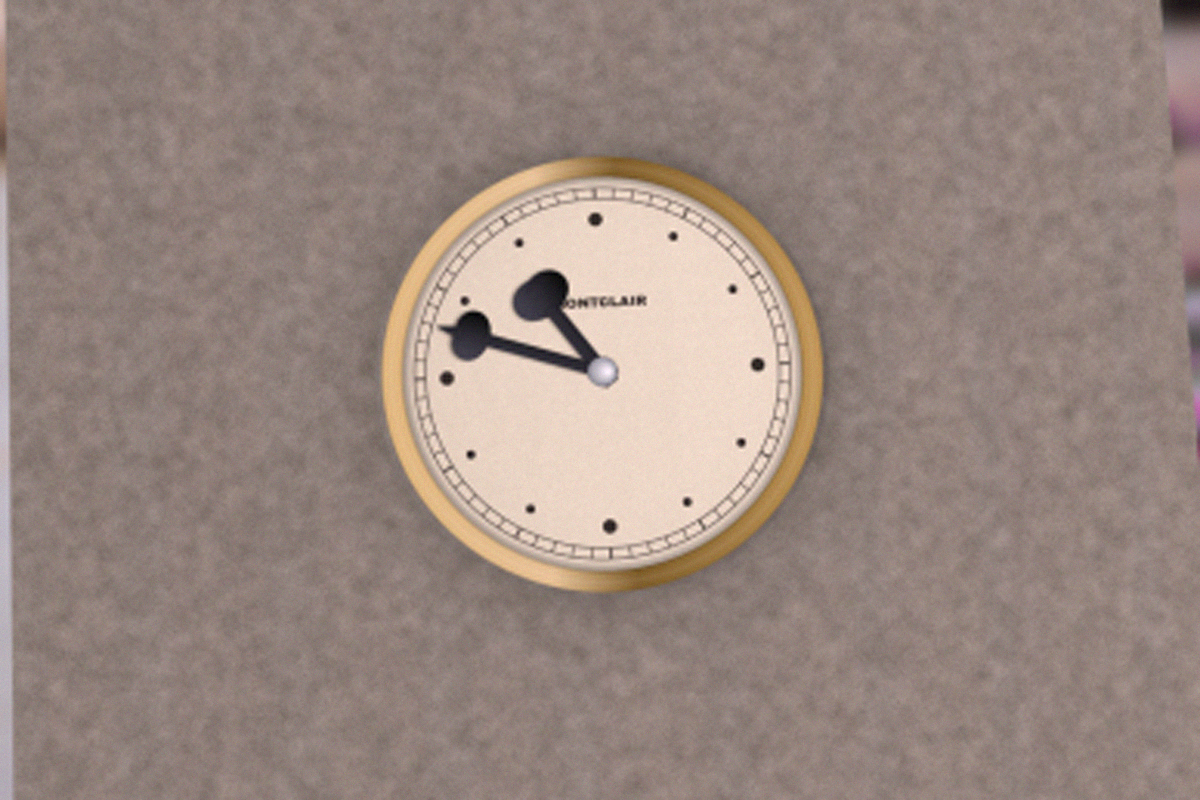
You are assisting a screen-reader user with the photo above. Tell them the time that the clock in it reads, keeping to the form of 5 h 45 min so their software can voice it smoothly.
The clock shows 10 h 48 min
